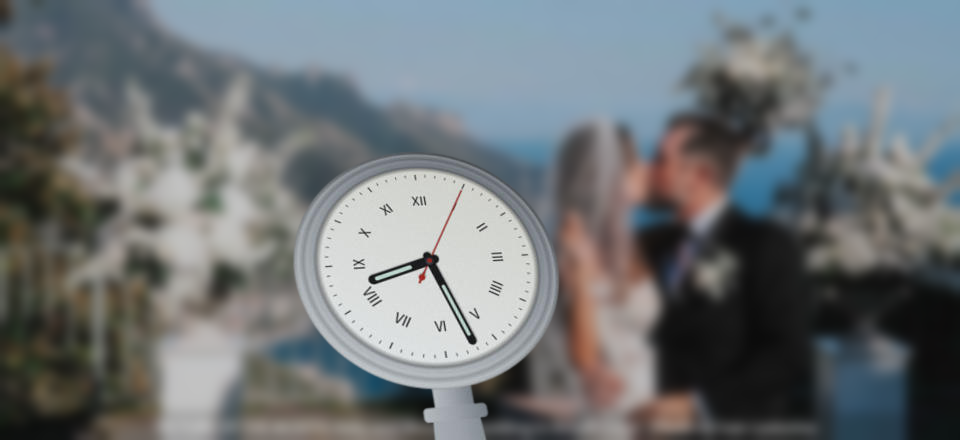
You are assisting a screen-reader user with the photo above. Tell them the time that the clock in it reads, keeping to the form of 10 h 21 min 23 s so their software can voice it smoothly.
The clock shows 8 h 27 min 05 s
